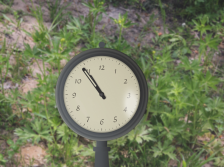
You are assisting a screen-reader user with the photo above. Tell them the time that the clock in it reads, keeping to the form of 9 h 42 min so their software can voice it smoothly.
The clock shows 10 h 54 min
